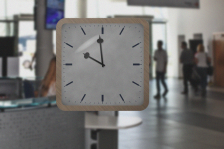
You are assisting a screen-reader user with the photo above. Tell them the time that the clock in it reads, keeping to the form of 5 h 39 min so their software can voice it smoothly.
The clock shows 9 h 59 min
